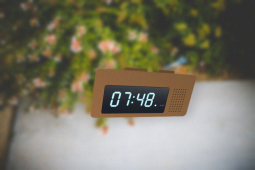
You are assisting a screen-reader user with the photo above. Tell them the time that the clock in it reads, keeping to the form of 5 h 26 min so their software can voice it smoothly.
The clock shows 7 h 48 min
